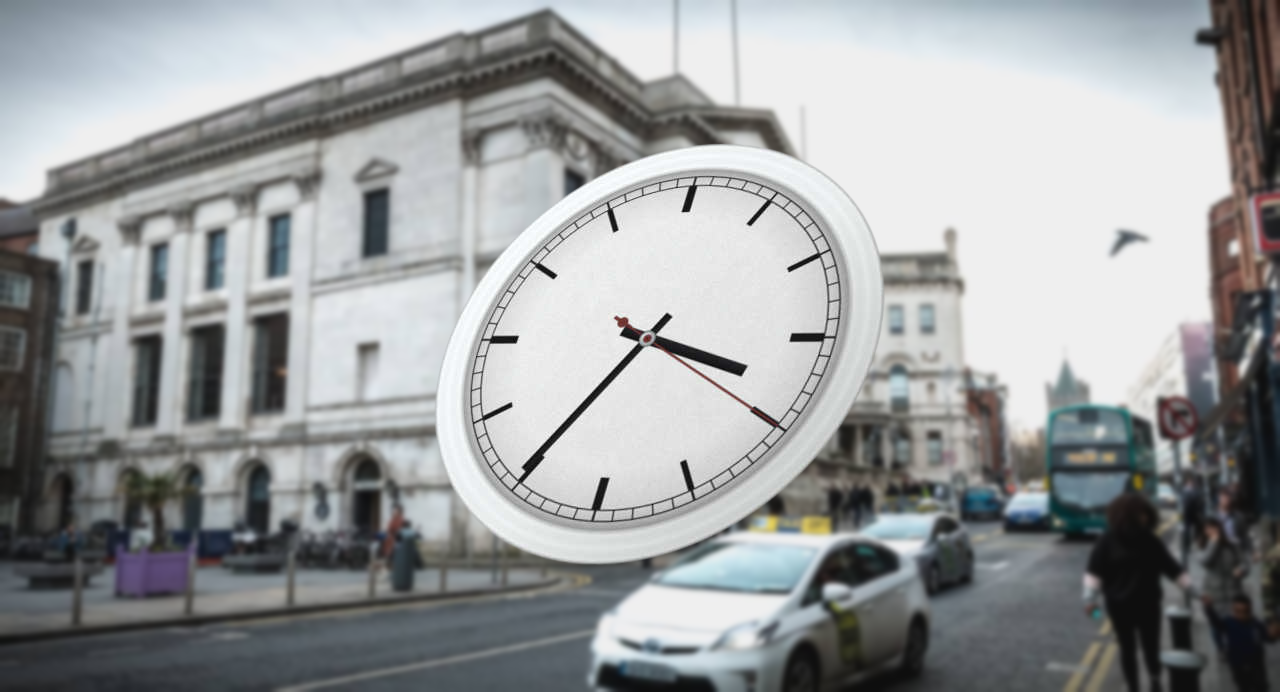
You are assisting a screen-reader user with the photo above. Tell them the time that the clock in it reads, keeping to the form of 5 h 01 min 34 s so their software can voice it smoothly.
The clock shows 3 h 35 min 20 s
